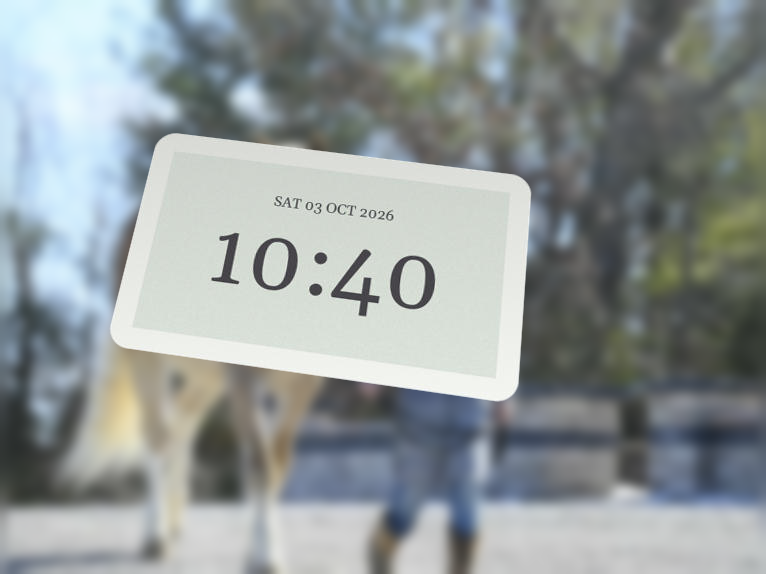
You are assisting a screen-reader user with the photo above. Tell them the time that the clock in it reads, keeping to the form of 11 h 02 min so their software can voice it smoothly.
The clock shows 10 h 40 min
